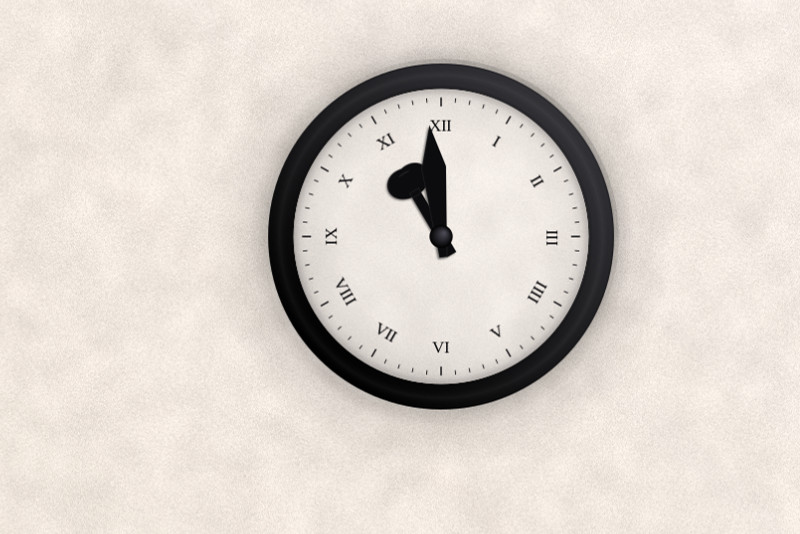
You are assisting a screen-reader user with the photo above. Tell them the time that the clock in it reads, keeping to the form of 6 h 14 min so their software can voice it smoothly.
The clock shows 10 h 59 min
